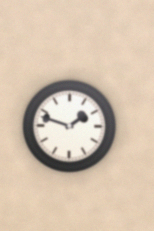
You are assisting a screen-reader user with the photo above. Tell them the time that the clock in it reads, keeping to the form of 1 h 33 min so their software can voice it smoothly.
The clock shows 1 h 48 min
